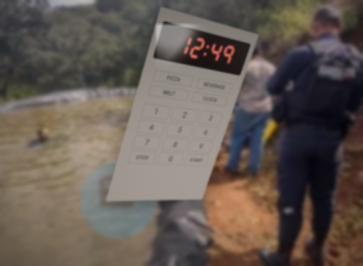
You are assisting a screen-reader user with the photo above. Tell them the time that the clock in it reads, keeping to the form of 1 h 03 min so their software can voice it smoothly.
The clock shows 12 h 49 min
